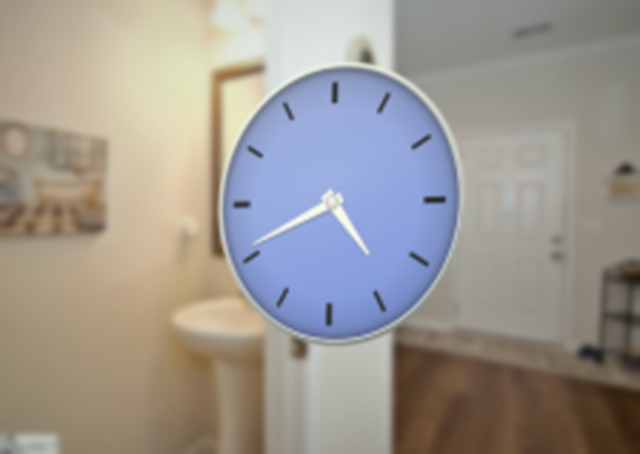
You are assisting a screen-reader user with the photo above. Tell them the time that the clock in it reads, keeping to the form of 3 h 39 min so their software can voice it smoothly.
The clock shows 4 h 41 min
